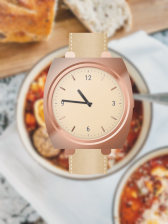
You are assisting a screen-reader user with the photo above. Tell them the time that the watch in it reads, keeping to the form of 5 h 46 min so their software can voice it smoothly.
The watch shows 10 h 46 min
